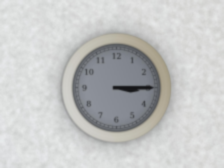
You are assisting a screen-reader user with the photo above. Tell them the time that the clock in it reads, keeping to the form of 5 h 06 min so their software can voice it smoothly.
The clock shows 3 h 15 min
